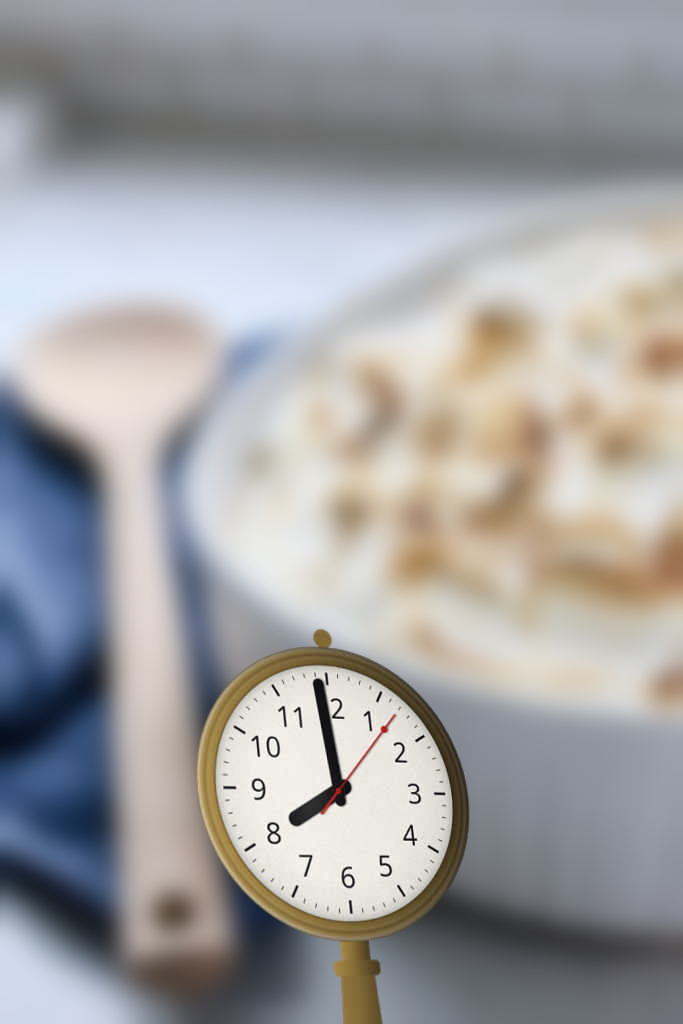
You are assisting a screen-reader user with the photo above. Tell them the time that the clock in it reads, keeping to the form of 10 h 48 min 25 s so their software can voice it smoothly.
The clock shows 7 h 59 min 07 s
